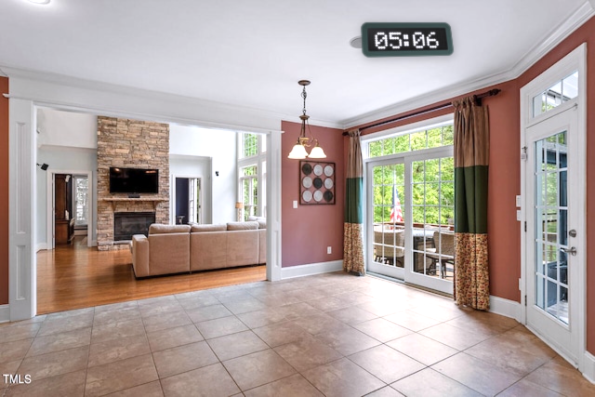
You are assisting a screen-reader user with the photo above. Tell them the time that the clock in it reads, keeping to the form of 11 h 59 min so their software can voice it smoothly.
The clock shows 5 h 06 min
